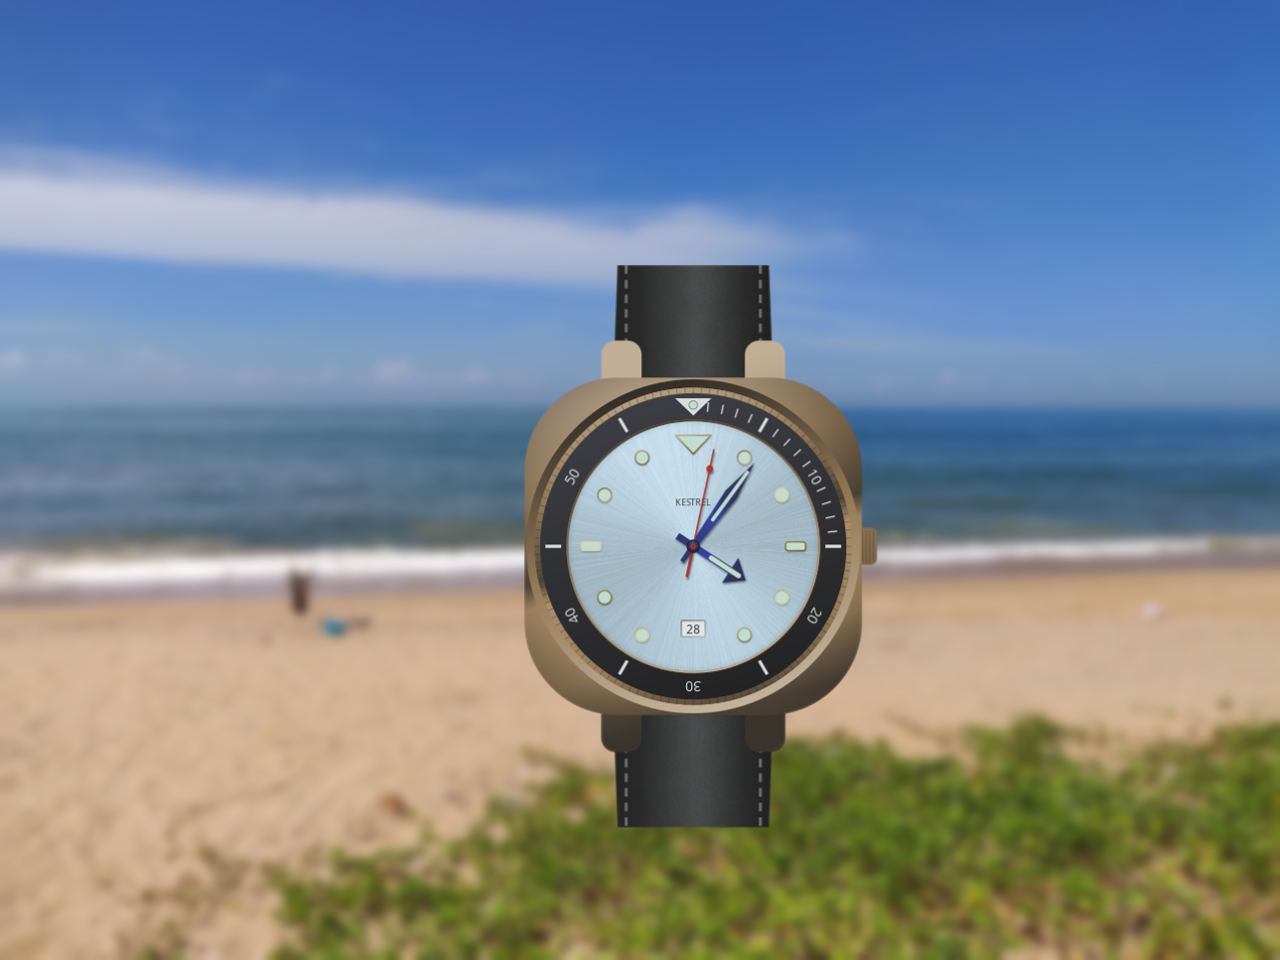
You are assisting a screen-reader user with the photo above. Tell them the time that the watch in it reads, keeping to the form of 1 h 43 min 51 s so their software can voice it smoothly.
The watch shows 4 h 06 min 02 s
